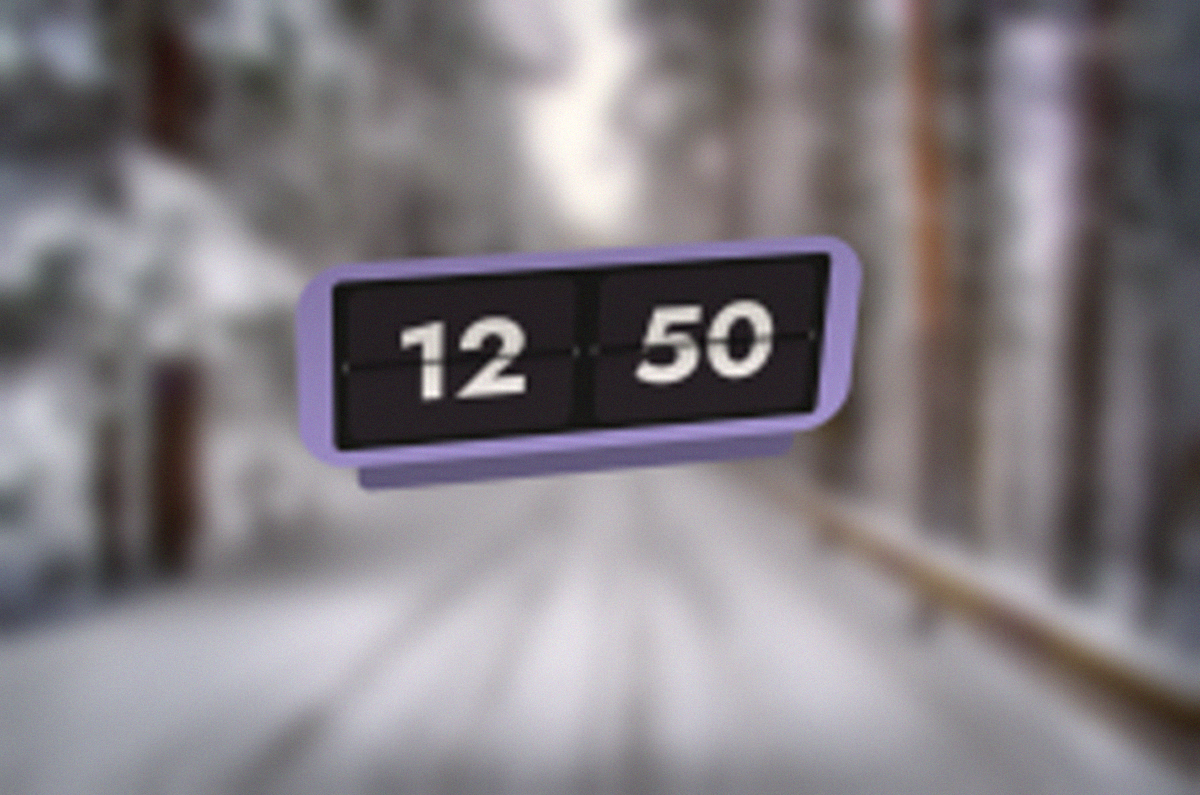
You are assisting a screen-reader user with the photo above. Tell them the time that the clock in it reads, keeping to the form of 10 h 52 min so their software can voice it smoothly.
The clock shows 12 h 50 min
